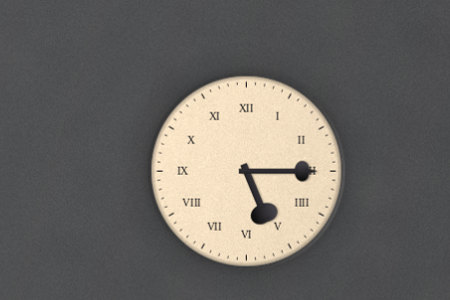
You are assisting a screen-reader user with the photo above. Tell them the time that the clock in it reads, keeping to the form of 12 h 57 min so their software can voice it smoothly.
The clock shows 5 h 15 min
